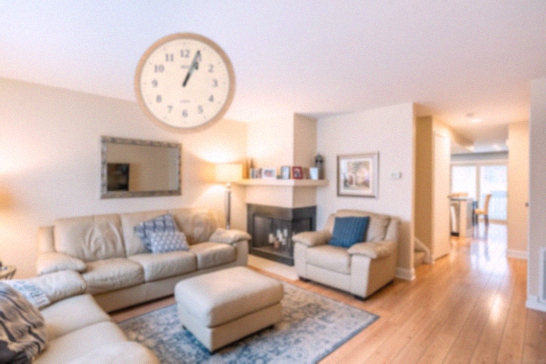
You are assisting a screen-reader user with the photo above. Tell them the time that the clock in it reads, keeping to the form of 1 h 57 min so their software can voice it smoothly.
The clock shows 1 h 04 min
